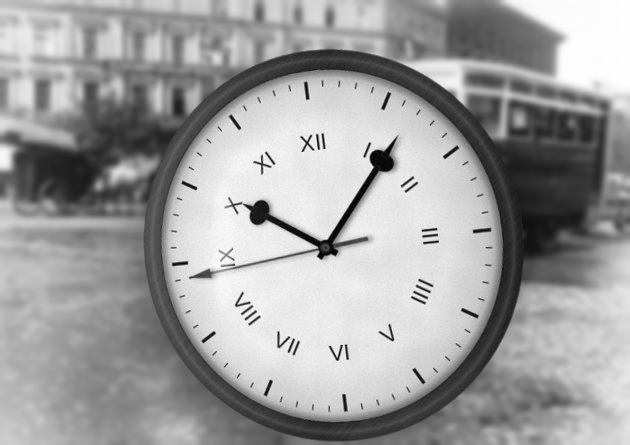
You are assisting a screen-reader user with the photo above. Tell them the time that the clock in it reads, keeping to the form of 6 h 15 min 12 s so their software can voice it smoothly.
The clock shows 10 h 06 min 44 s
